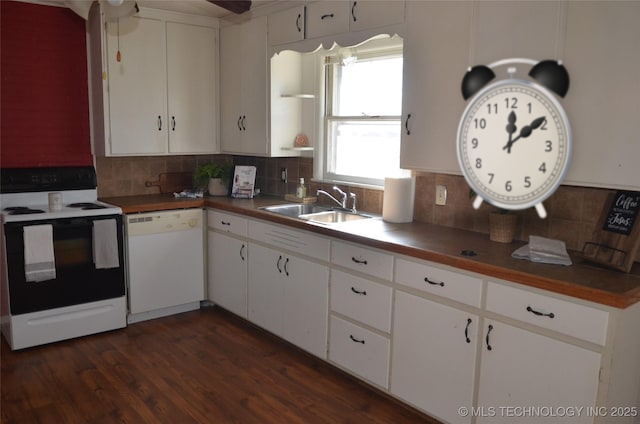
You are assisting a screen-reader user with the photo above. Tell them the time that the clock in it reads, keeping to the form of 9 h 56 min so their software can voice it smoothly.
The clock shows 12 h 09 min
